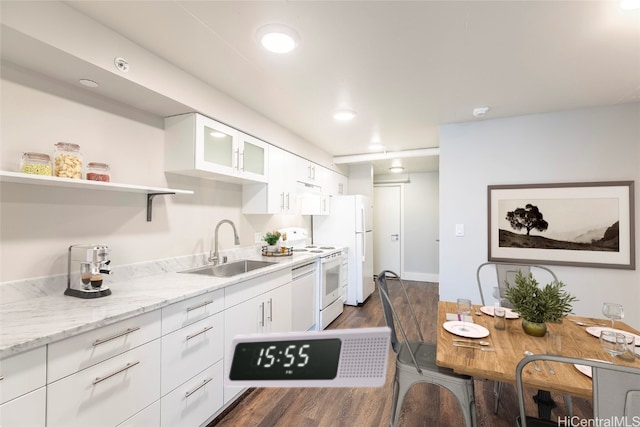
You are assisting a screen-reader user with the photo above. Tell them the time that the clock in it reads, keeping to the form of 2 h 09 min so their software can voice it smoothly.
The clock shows 15 h 55 min
